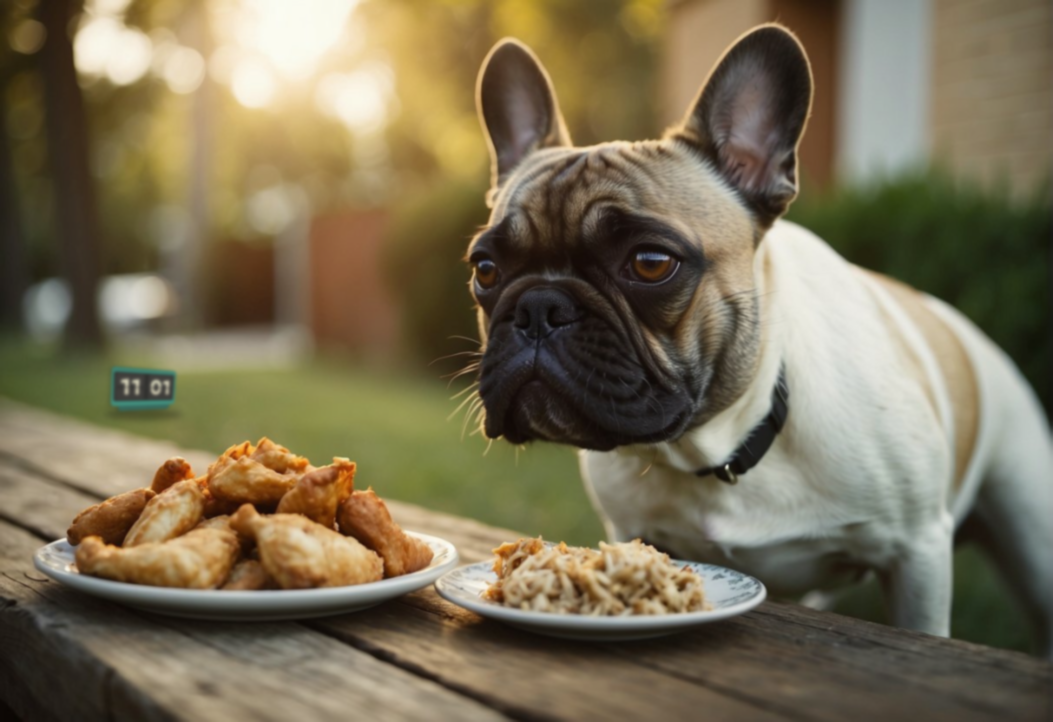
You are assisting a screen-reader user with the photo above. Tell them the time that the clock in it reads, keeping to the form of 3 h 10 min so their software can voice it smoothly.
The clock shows 11 h 01 min
